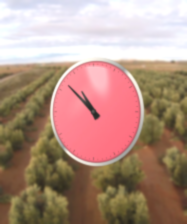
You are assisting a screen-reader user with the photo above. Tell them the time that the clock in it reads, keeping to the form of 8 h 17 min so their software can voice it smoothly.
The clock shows 10 h 52 min
